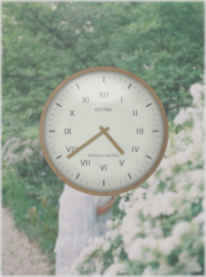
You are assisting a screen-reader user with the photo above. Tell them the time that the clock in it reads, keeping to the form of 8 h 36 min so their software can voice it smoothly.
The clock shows 4 h 39 min
